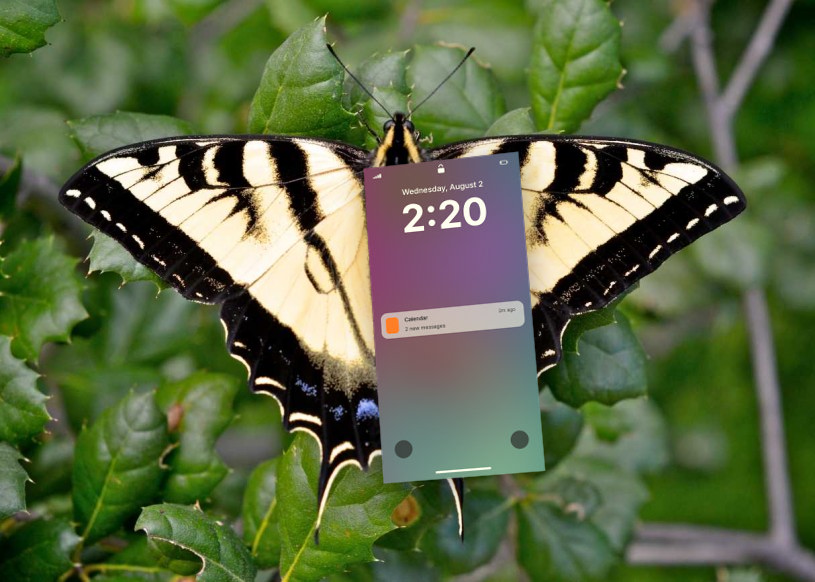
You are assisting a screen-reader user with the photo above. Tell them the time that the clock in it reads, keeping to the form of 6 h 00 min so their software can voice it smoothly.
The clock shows 2 h 20 min
